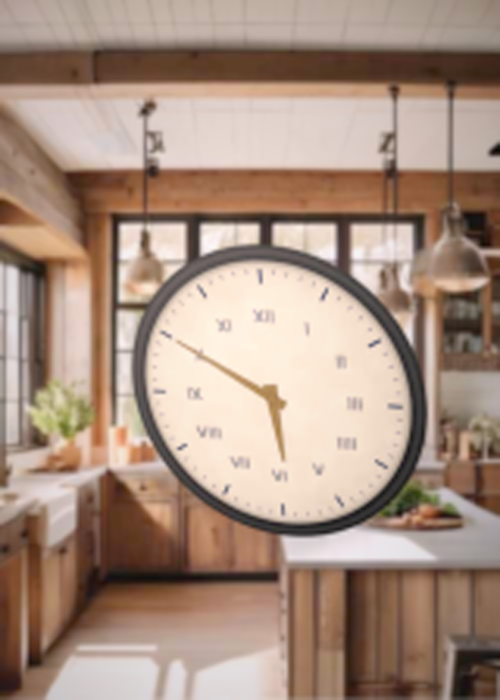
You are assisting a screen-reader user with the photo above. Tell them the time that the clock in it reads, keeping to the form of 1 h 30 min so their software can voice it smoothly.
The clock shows 5 h 50 min
